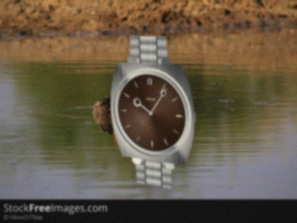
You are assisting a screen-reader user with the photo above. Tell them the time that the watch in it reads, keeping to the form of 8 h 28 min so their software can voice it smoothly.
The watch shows 10 h 06 min
